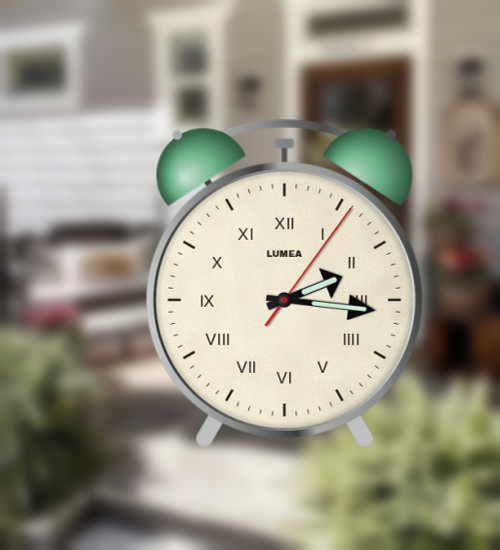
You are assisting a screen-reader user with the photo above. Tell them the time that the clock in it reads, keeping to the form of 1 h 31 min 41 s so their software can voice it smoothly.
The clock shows 2 h 16 min 06 s
